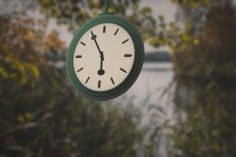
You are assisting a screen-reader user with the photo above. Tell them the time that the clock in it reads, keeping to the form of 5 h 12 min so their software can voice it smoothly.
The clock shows 5 h 55 min
